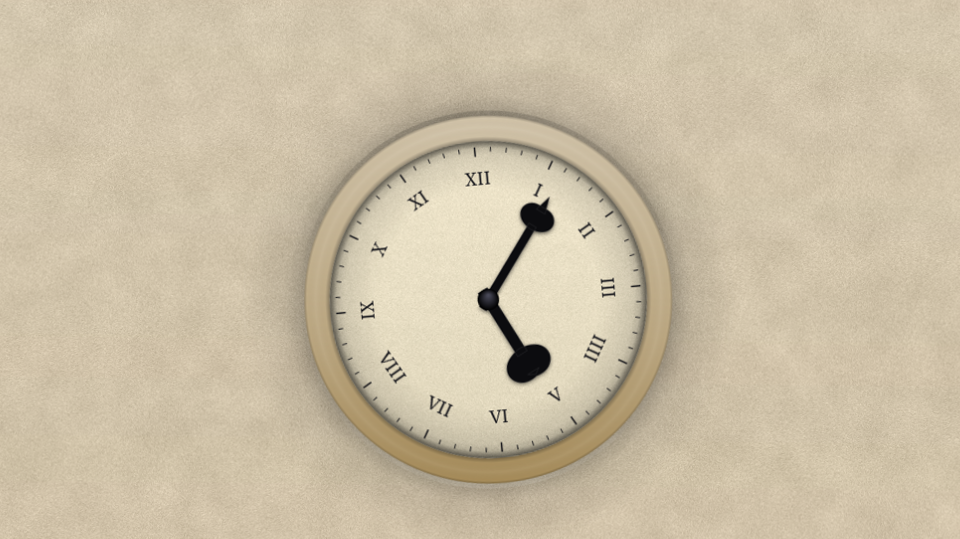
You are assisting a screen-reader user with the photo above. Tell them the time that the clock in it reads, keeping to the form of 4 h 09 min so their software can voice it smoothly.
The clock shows 5 h 06 min
